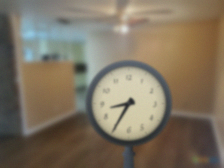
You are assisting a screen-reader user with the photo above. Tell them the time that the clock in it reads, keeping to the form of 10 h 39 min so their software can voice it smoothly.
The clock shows 8 h 35 min
